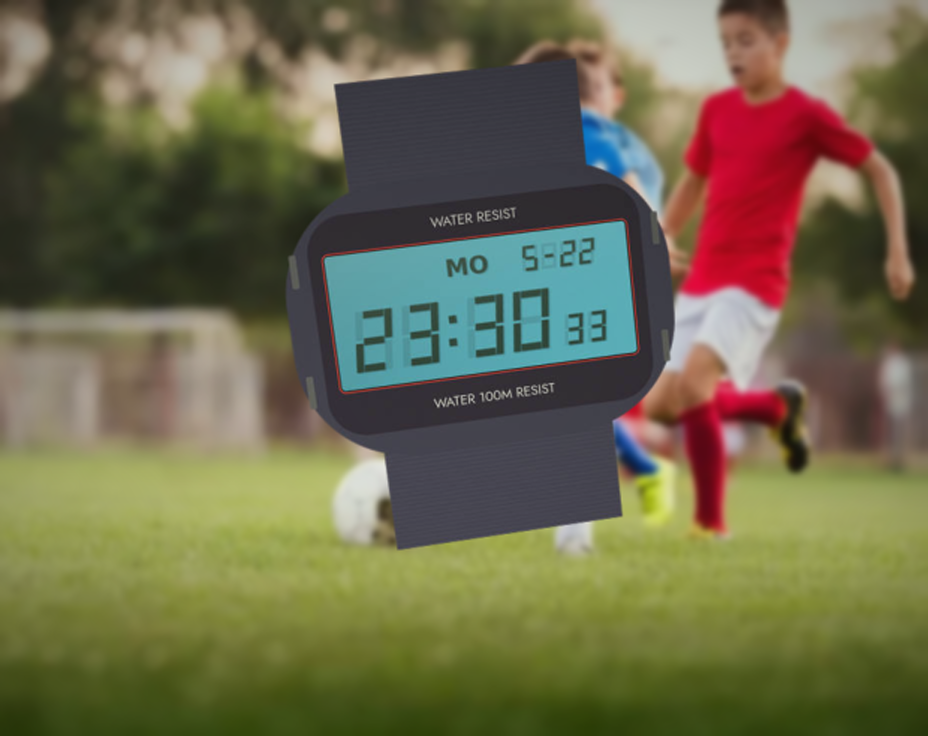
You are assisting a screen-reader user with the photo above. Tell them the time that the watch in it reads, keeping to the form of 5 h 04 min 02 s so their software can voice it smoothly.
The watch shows 23 h 30 min 33 s
